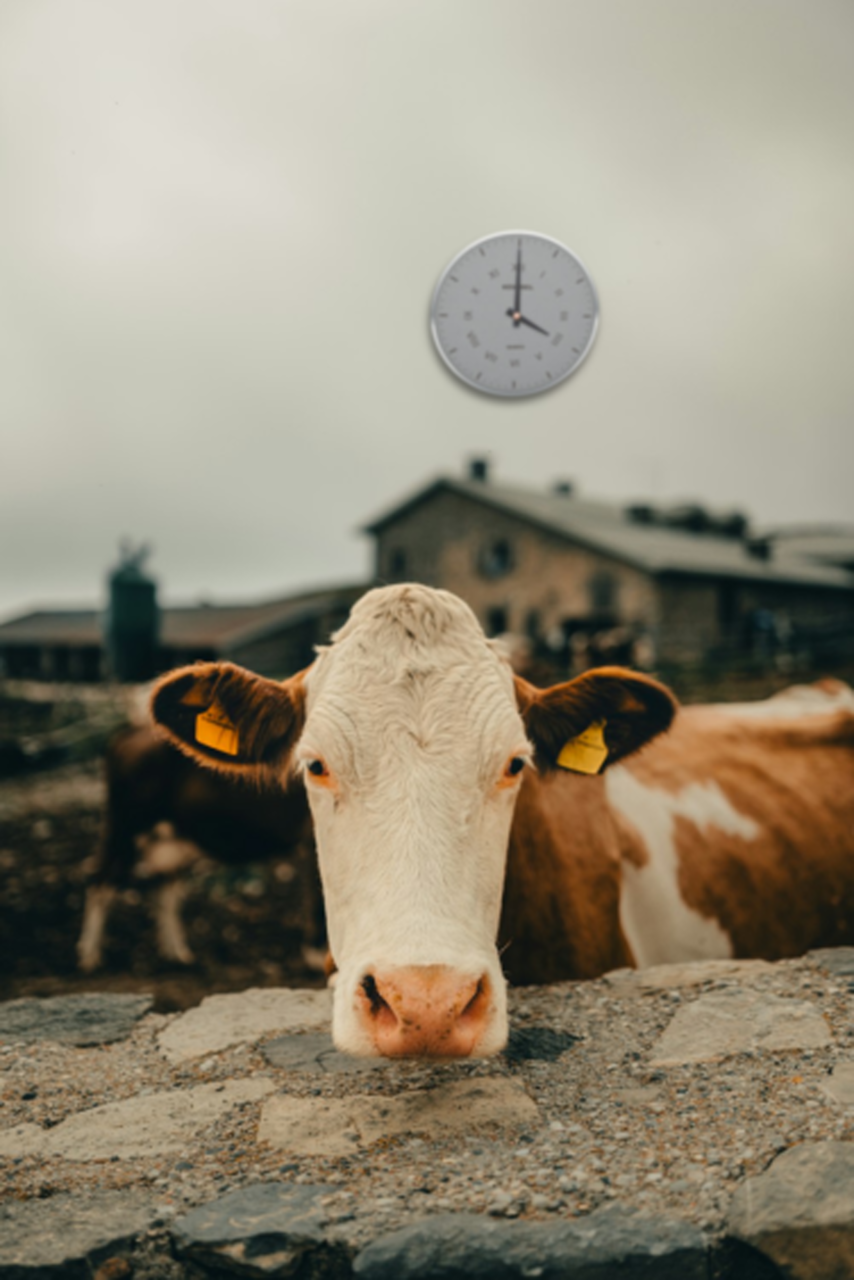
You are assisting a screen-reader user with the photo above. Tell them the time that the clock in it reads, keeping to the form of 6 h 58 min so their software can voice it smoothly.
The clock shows 4 h 00 min
